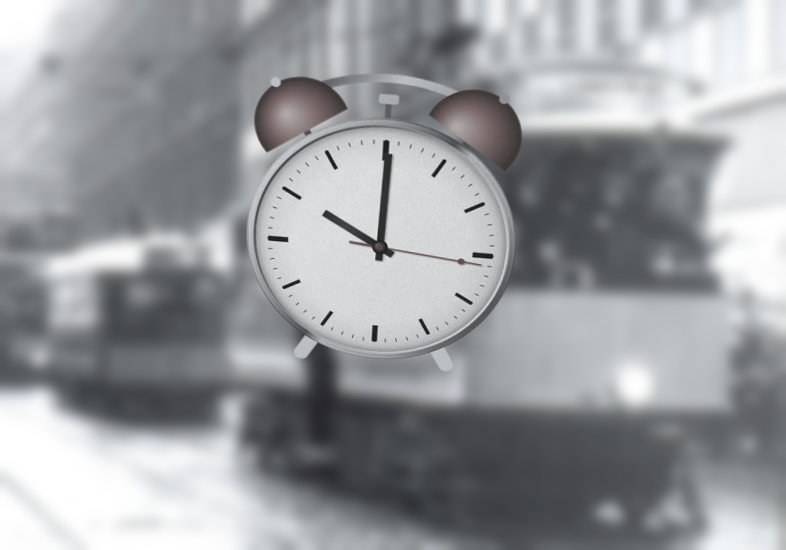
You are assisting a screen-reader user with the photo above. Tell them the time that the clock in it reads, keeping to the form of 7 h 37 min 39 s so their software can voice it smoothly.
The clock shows 10 h 00 min 16 s
